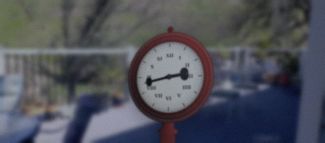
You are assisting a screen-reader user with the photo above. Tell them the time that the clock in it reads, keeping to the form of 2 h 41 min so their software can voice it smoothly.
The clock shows 2 h 43 min
